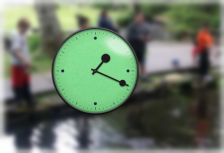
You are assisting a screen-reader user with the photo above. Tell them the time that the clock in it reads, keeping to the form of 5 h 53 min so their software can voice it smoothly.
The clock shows 1 h 19 min
